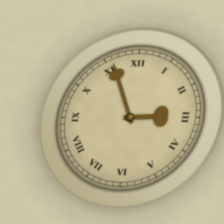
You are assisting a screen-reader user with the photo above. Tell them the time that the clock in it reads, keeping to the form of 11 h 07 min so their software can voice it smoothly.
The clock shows 2 h 56 min
